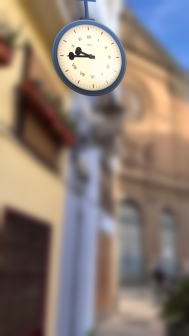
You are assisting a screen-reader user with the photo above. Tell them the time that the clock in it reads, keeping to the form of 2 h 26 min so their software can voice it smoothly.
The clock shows 9 h 45 min
